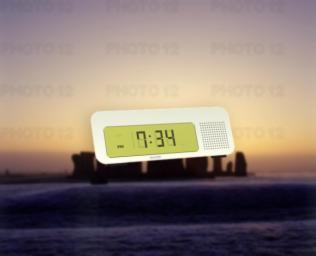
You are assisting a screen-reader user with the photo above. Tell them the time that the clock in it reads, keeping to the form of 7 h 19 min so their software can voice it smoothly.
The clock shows 7 h 34 min
